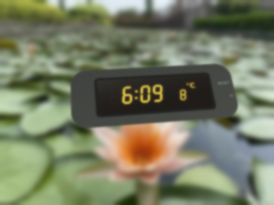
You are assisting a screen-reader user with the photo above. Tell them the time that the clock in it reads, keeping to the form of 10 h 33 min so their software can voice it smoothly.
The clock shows 6 h 09 min
